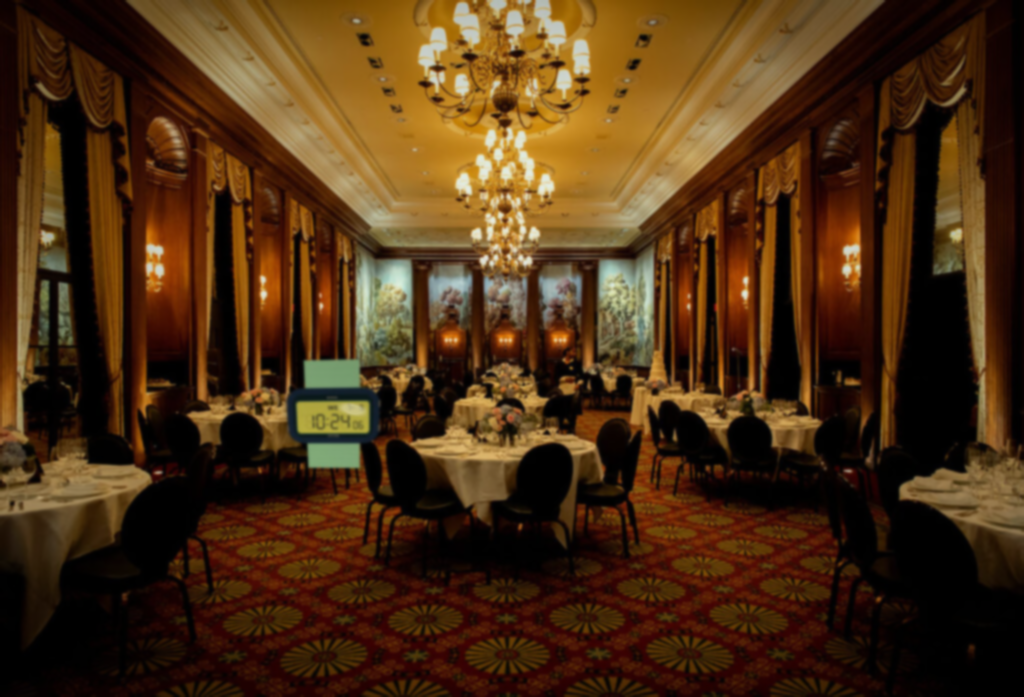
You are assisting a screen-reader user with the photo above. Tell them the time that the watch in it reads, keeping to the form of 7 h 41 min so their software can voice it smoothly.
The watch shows 10 h 24 min
